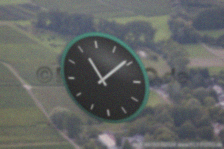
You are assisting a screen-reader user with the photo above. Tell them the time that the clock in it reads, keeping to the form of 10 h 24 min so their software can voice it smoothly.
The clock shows 11 h 09 min
